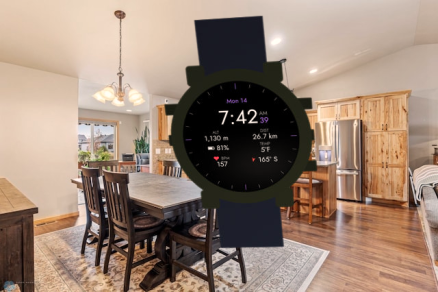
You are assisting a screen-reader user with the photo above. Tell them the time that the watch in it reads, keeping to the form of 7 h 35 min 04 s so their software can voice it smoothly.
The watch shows 7 h 42 min 39 s
